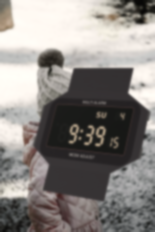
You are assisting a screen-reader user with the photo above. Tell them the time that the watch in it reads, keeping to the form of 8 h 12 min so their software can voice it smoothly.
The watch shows 9 h 39 min
